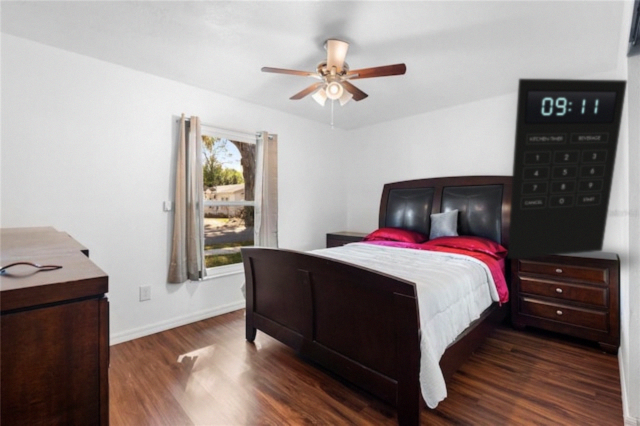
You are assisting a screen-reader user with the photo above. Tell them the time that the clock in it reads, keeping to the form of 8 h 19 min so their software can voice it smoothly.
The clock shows 9 h 11 min
